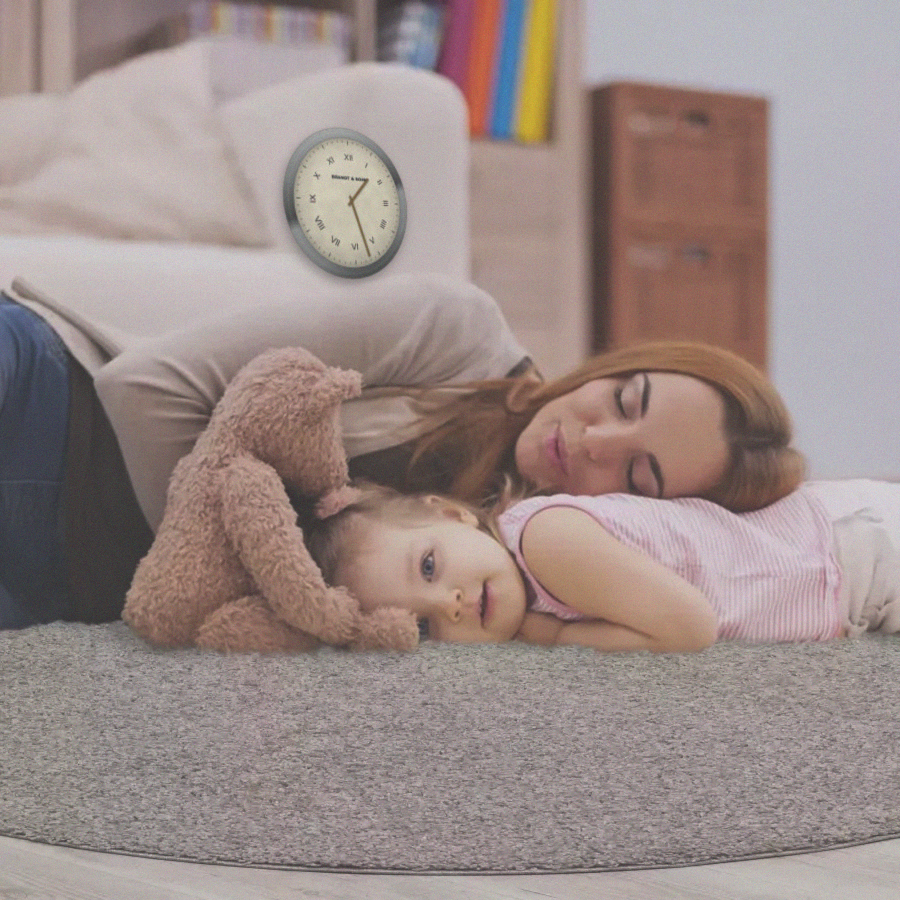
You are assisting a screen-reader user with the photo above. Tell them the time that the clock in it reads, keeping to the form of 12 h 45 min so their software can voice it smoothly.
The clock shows 1 h 27 min
